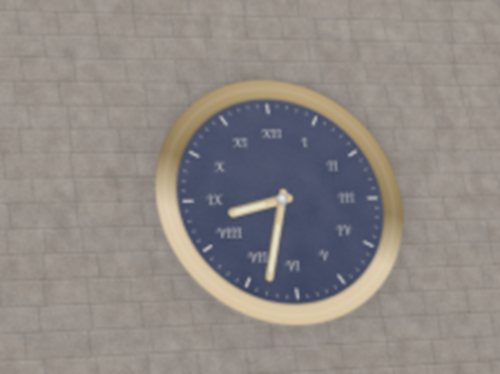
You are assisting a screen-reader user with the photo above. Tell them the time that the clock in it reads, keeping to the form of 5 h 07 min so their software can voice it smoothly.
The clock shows 8 h 33 min
